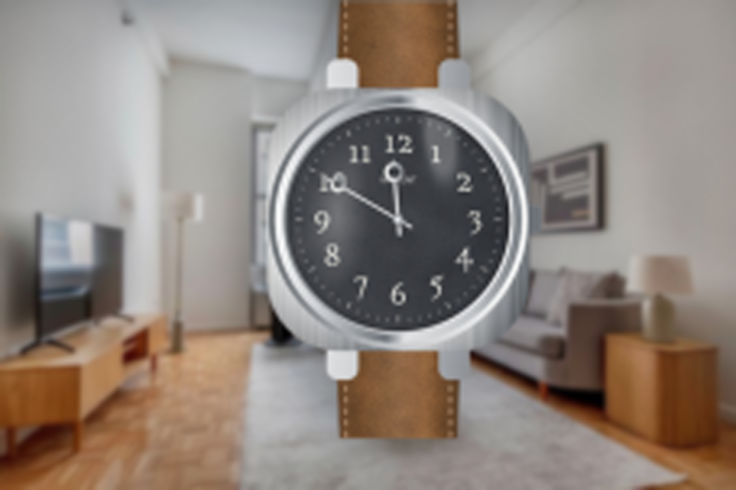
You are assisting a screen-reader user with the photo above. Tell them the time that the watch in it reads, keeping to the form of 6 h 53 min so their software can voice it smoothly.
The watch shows 11 h 50 min
